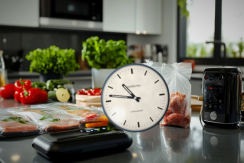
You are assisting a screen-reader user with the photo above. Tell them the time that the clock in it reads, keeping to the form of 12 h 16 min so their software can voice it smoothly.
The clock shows 10 h 47 min
